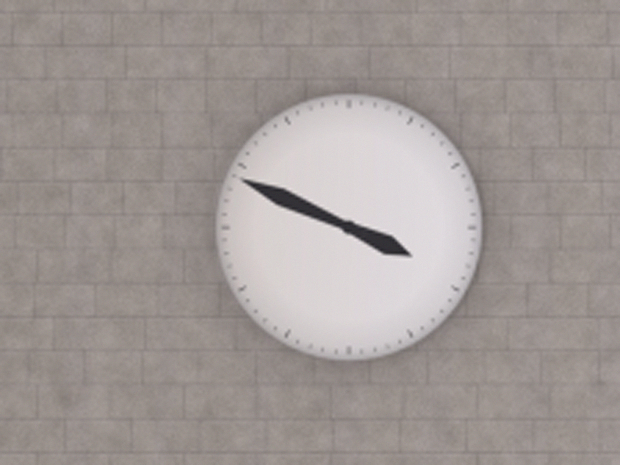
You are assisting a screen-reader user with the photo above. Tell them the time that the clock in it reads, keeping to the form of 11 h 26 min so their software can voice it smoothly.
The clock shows 3 h 49 min
